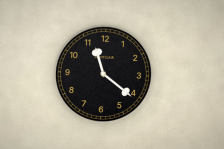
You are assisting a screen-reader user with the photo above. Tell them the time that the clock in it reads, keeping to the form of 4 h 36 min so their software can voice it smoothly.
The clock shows 11 h 21 min
